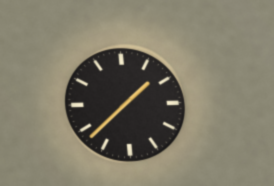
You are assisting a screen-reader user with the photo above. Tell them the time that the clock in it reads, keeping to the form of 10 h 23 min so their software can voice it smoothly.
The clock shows 1 h 38 min
